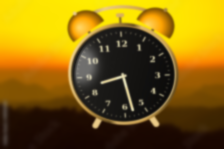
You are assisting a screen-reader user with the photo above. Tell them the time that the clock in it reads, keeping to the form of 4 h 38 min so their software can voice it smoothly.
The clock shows 8 h 28 min
